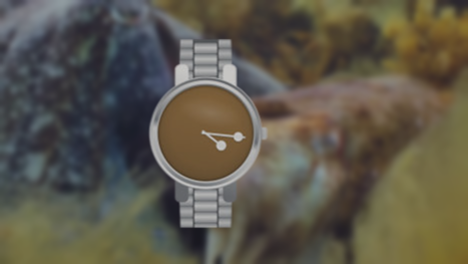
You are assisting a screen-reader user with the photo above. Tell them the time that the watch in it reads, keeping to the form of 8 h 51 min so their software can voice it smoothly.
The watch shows 4 h 16 min
